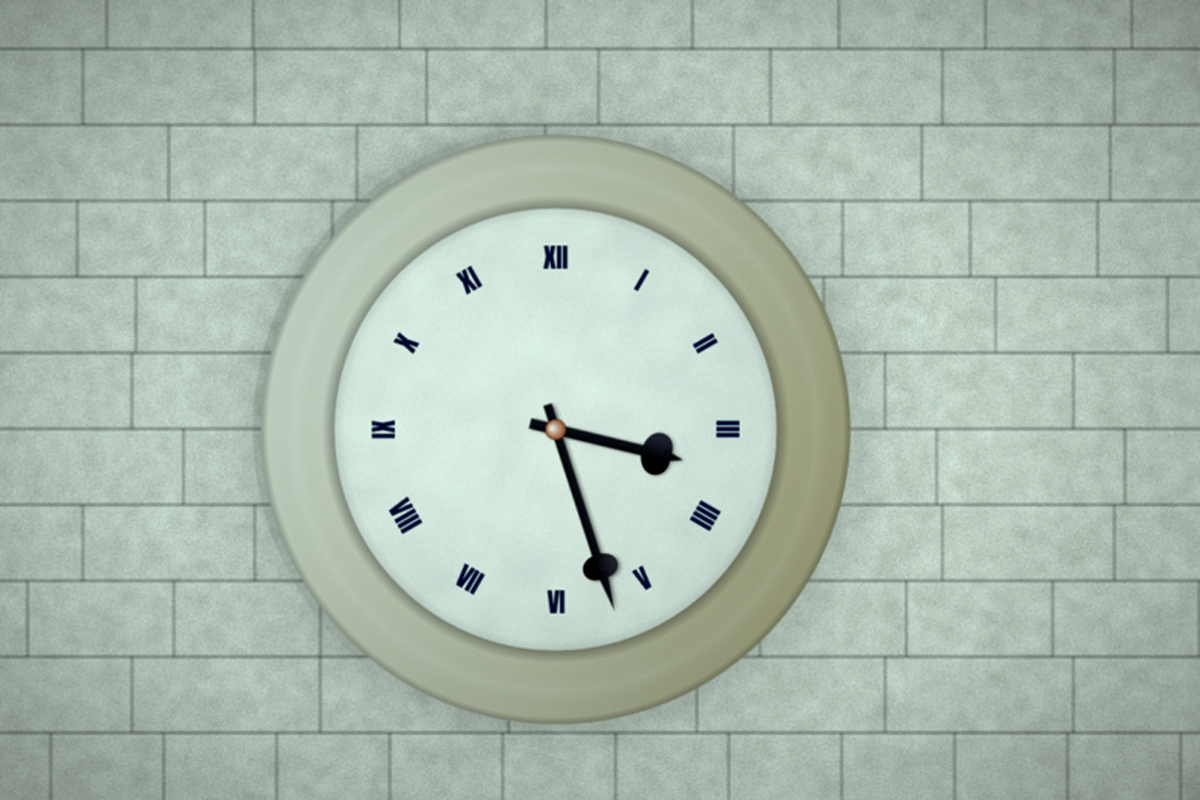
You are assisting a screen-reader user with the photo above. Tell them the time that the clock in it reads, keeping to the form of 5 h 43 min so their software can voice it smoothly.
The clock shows 3 h 27 min
